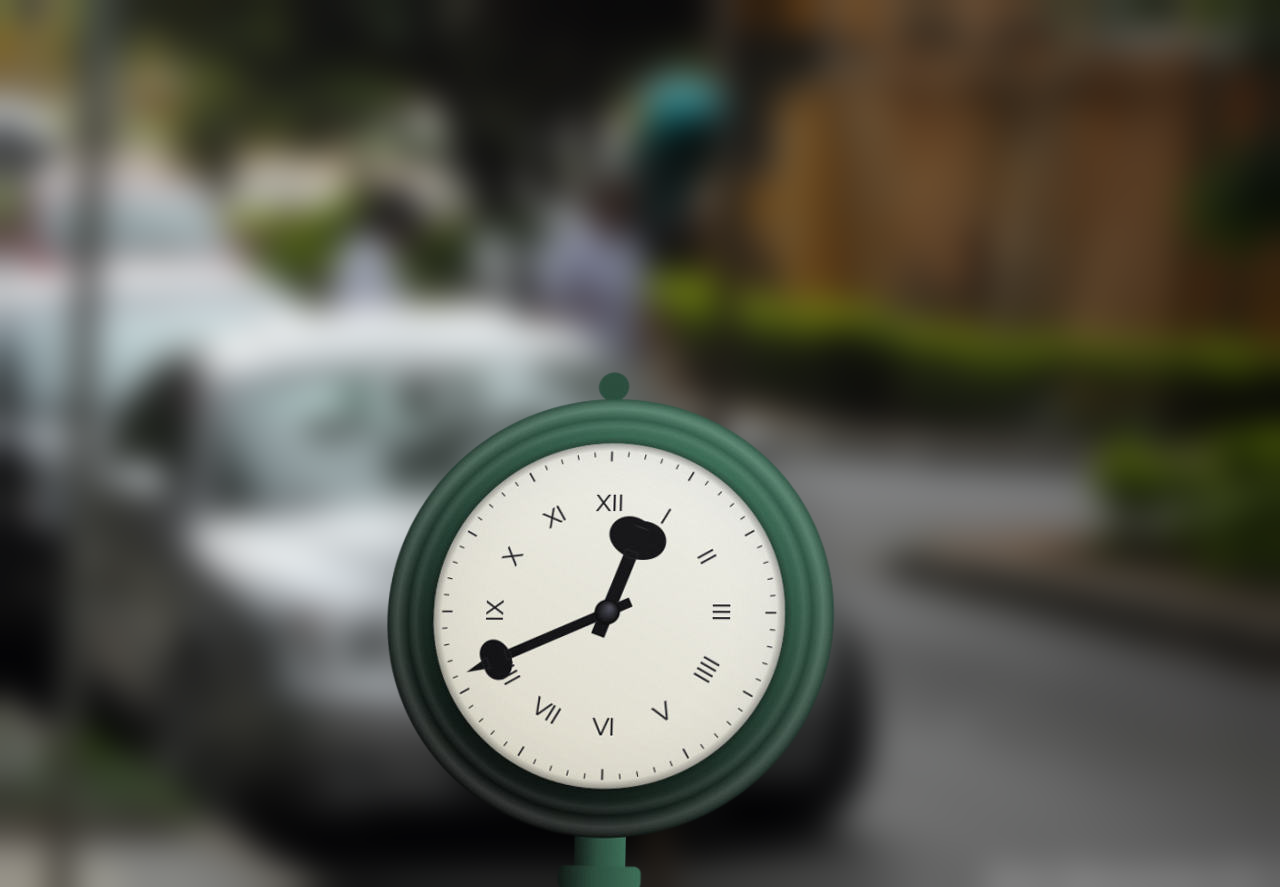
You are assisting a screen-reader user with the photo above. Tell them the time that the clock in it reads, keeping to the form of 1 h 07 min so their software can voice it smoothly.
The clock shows 12 h 41 min
